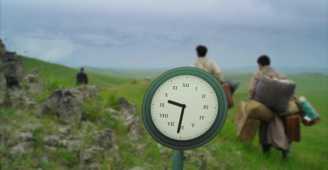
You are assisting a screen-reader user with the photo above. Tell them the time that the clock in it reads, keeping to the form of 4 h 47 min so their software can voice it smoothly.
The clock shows 9 h 31 min
